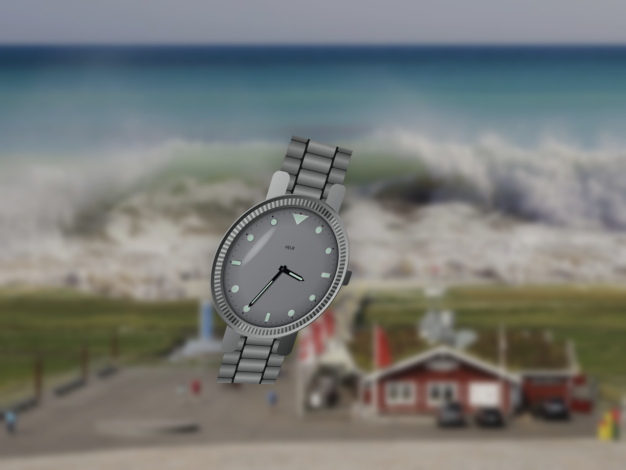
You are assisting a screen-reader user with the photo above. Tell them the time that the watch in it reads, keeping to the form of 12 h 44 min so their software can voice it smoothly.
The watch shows 3 h 35 min
